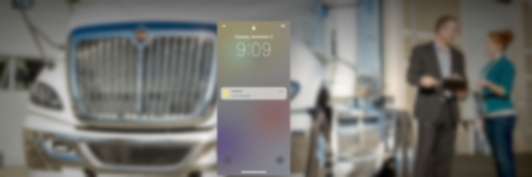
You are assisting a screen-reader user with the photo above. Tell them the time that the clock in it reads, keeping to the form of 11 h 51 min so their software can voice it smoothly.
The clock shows 9 h 09 min
